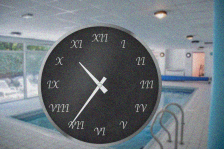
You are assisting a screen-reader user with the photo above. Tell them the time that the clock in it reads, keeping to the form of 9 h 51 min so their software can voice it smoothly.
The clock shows 10 h 36 min
